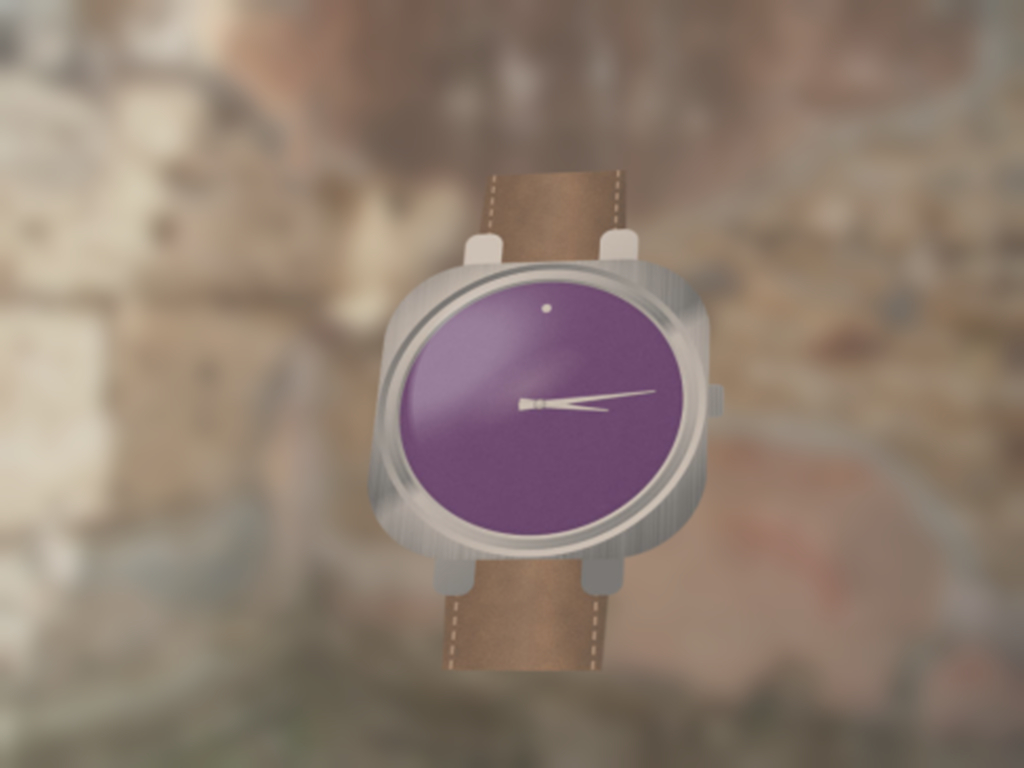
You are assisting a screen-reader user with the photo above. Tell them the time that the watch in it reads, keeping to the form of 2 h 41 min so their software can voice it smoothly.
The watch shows 3 h 14 min
